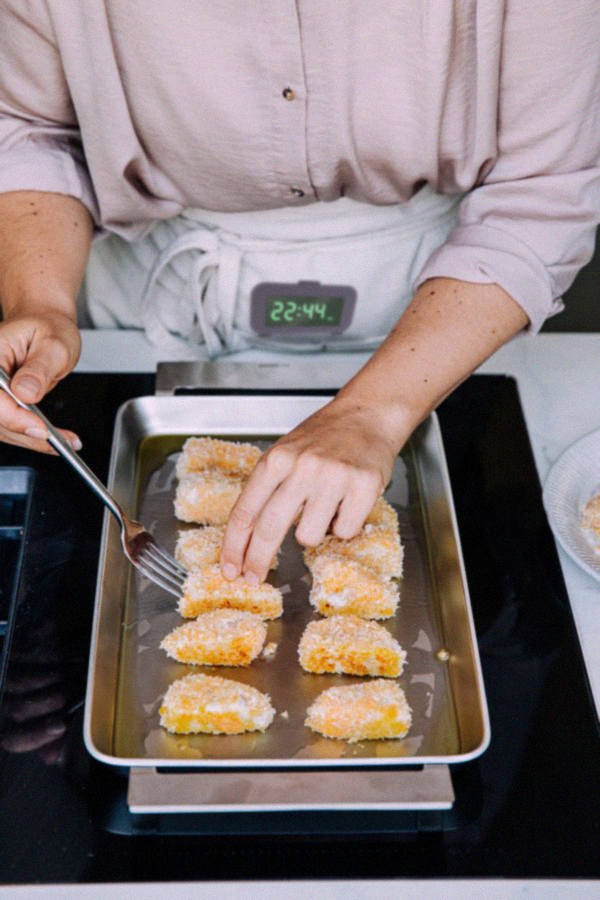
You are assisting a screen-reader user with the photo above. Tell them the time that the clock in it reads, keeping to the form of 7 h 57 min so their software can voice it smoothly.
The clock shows 22 h 44 min
